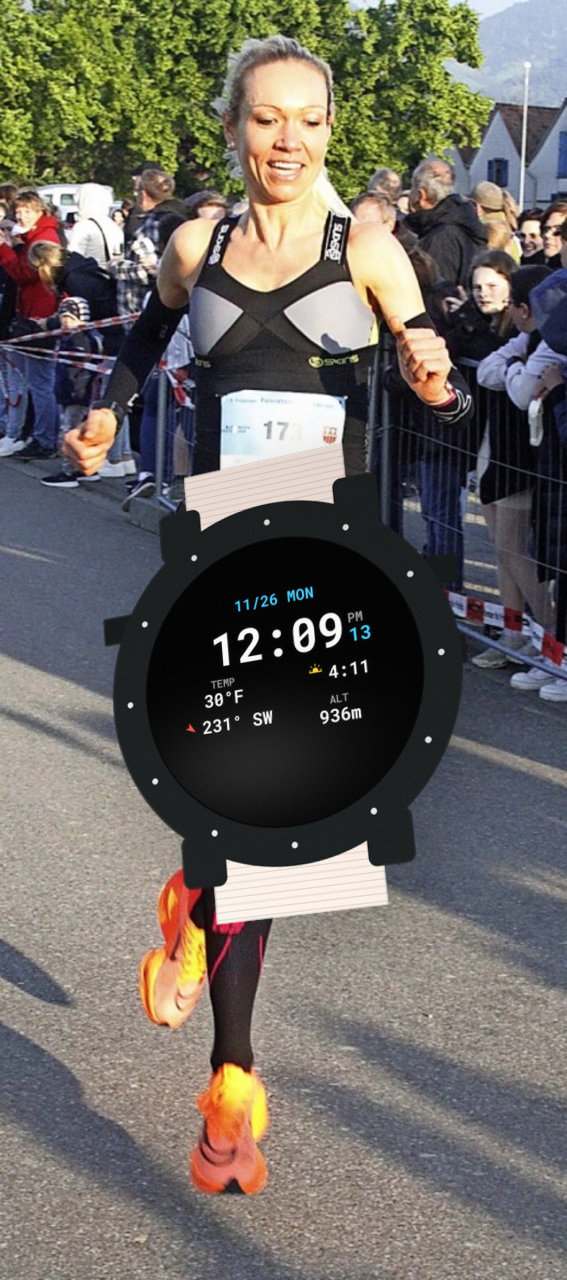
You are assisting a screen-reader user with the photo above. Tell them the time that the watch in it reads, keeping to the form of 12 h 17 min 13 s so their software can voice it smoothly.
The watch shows 12 h 09 min 13 s
